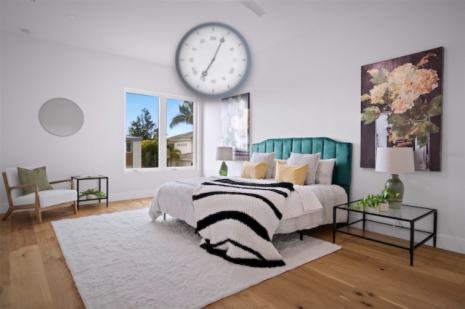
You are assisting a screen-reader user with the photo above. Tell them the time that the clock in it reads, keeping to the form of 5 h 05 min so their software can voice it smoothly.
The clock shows 7 h 04 min
